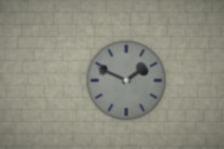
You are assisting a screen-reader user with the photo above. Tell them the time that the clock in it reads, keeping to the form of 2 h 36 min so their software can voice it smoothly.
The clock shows 1 h 49 min
